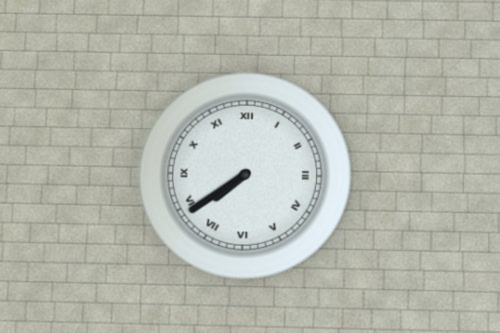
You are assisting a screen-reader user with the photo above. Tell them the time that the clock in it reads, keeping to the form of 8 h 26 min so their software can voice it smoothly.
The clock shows 7 h 39 min
